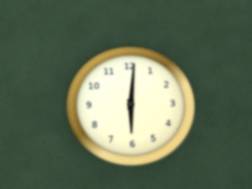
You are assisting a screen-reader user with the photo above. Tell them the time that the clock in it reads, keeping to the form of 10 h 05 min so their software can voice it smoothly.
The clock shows 6 h 01 min
